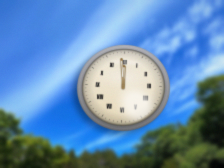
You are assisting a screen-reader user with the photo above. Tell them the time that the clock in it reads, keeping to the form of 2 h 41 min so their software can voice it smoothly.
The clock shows 11 h 59 min
